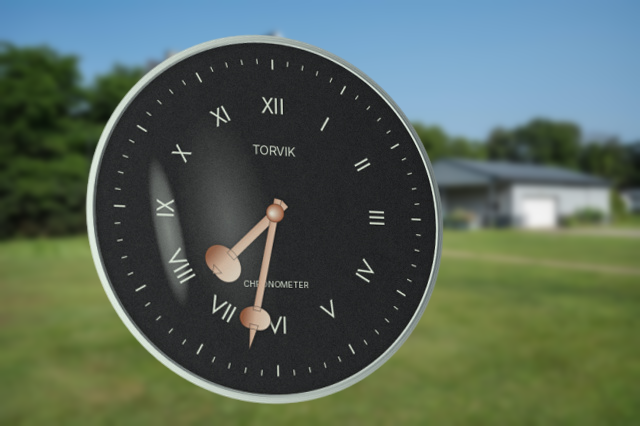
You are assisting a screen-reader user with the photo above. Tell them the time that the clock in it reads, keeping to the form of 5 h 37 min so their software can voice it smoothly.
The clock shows 7 h 32 min
